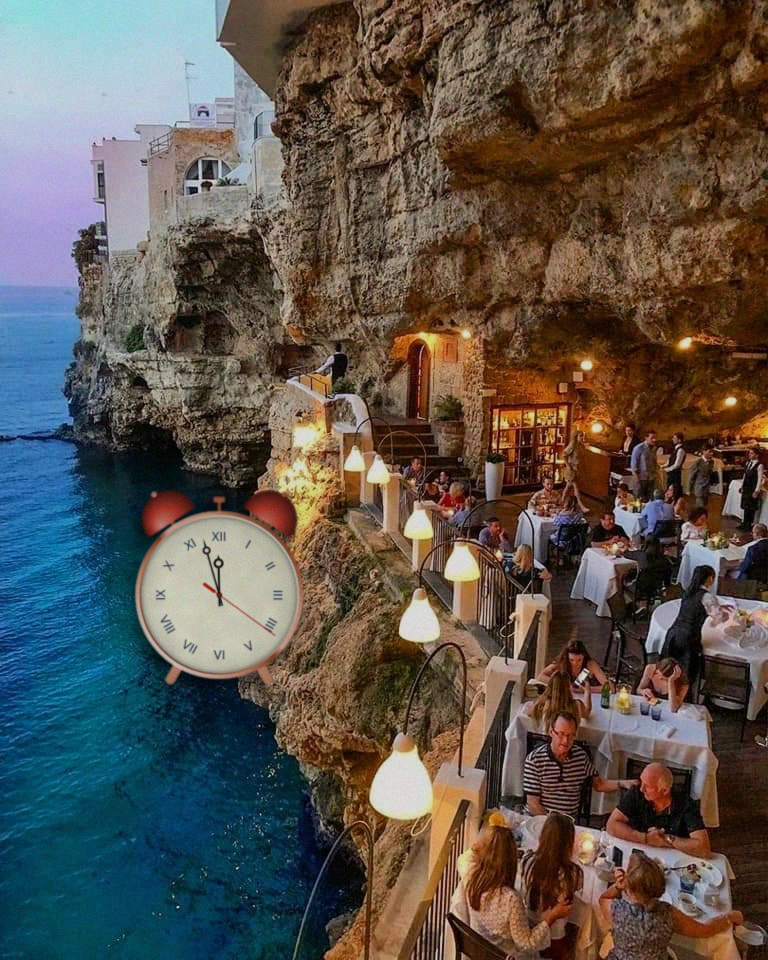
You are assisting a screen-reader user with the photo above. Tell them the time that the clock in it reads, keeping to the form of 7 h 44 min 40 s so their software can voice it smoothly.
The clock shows 11 h 57 min 21 s
